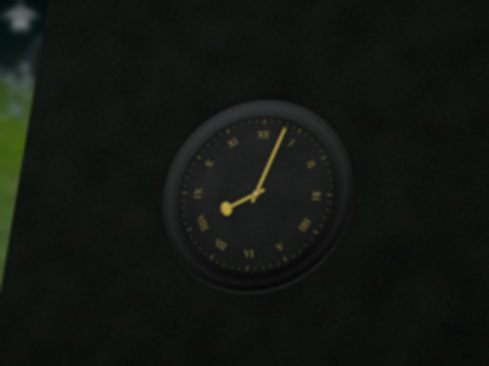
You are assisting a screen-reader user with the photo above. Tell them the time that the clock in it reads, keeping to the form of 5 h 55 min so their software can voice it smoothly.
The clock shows 8 h 03 min
